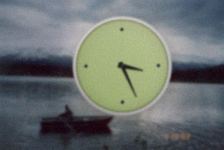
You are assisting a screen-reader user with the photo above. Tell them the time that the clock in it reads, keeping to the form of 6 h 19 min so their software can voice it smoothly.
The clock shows 3 h 26 min
